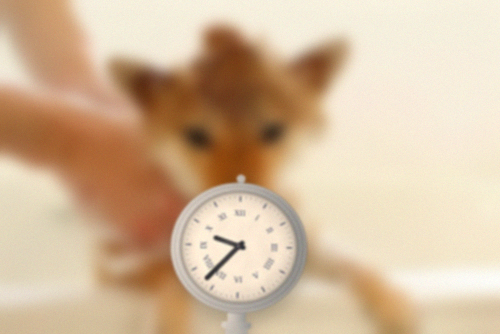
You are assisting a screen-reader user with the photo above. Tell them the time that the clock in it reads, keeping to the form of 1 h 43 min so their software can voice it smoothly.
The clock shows 9 h 37 min
